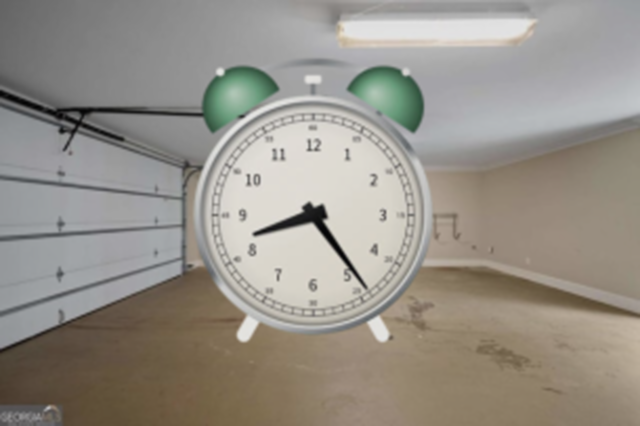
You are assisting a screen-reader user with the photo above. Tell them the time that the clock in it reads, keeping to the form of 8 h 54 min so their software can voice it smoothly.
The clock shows 8 h 24 min
